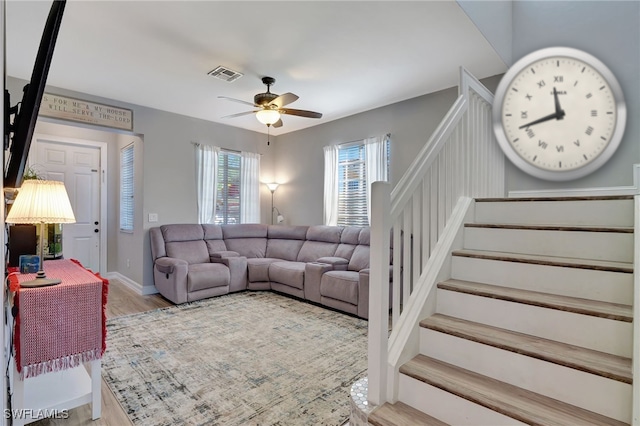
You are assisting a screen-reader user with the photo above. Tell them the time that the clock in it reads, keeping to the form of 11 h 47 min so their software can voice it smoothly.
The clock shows 11 h 42 min
